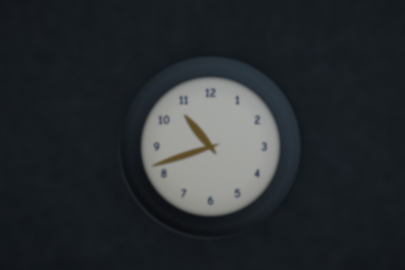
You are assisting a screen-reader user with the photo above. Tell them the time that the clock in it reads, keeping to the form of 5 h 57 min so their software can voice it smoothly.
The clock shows 10 h 42 min
